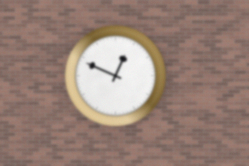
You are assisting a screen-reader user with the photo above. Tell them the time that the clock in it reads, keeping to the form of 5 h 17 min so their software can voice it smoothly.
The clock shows 12 h 49 min
